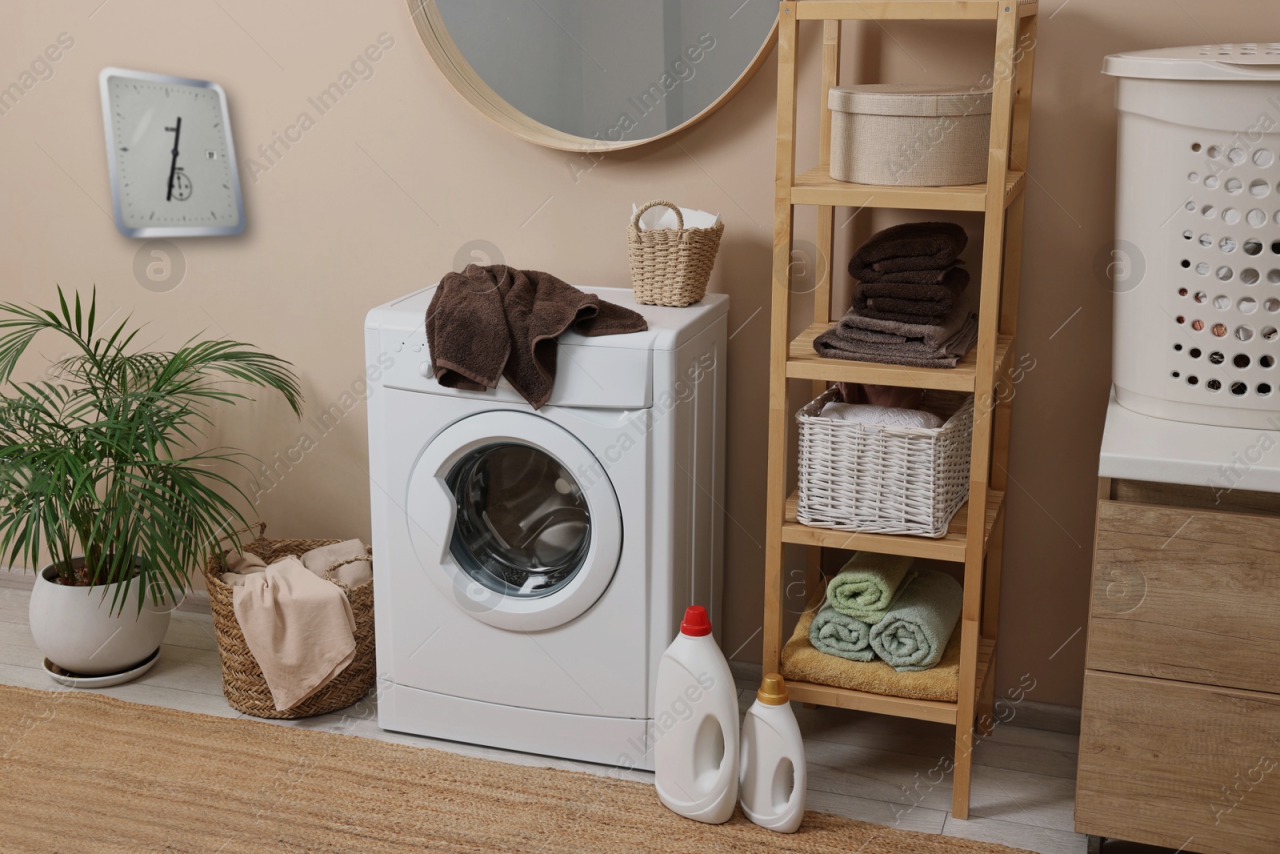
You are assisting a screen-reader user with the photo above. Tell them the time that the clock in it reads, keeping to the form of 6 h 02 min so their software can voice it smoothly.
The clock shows 12 h 33 min
